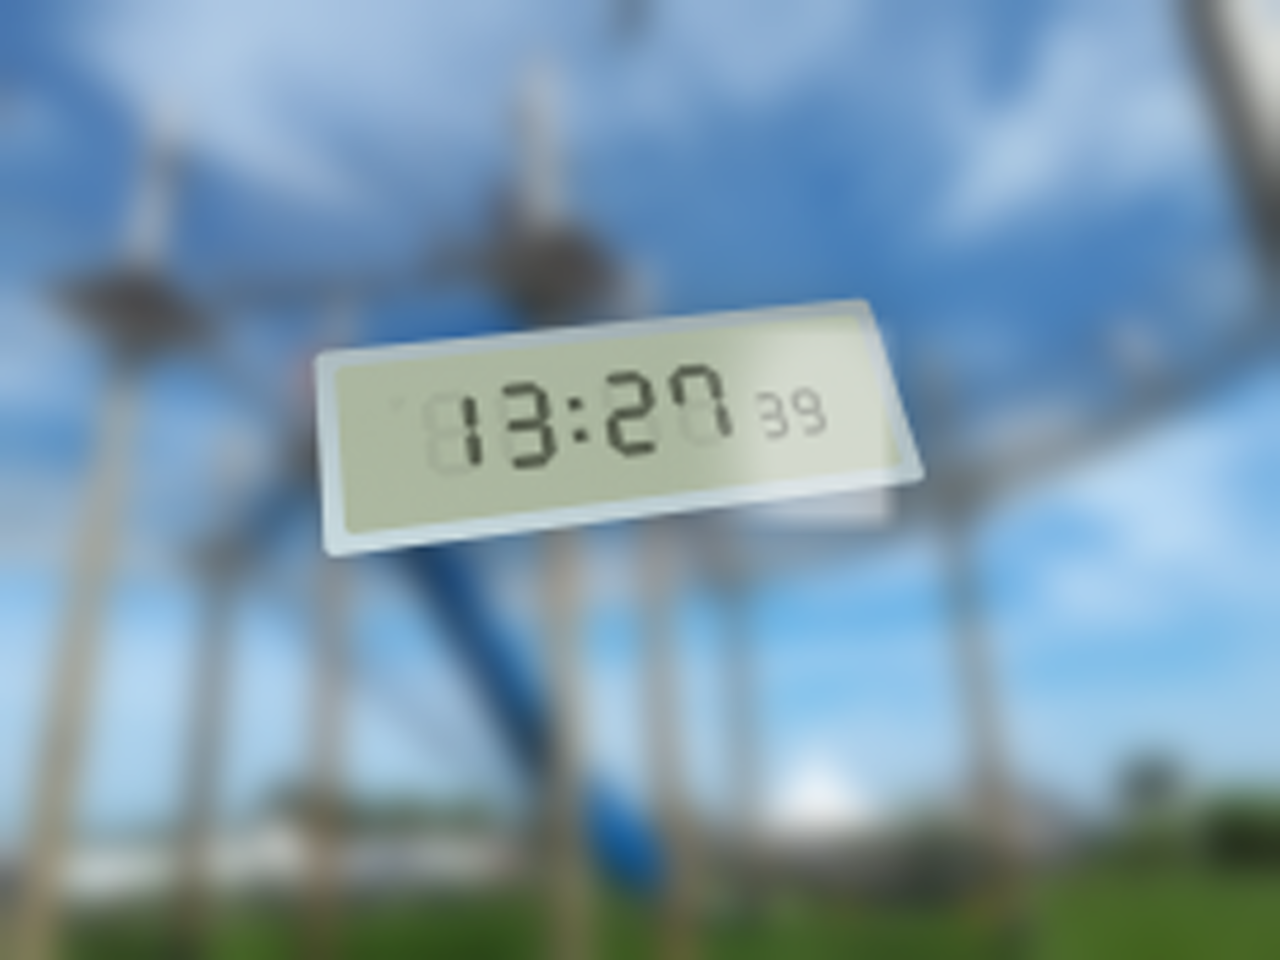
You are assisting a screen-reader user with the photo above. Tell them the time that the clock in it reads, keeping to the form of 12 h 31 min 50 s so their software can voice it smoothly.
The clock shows 13 h 27 min 39 s
